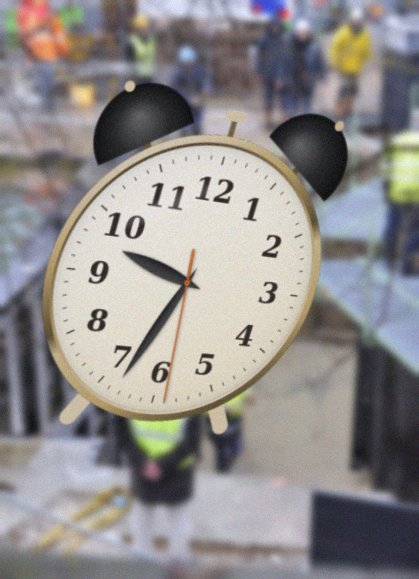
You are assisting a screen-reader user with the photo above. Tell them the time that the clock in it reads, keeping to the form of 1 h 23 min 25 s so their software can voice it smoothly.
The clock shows 9 h 33 min 29 s
